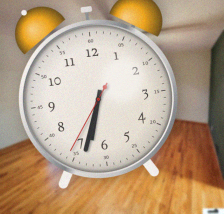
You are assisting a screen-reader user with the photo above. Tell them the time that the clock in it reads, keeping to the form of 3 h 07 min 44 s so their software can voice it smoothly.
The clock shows 6 h 33 min 36 s
